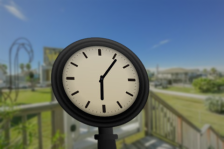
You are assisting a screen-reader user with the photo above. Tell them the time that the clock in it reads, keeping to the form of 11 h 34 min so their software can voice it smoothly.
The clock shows 6 h 06 min
